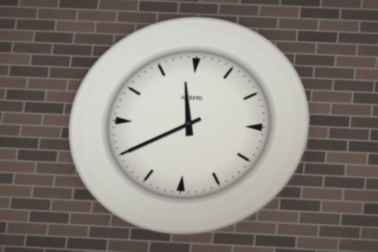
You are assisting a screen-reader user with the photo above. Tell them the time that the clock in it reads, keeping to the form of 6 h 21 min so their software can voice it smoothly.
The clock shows 11 h 40 min
